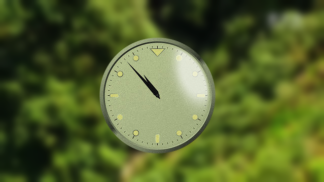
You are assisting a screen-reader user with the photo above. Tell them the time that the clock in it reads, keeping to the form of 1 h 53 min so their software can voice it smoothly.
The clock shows 10 h 53 min
